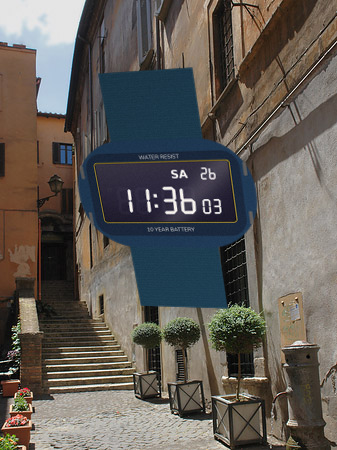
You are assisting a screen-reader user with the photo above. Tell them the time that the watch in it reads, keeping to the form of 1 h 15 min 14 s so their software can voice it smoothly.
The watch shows 11 h 36 min 03 s
